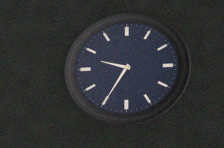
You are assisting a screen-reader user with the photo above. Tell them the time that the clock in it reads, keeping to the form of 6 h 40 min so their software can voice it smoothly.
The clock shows 9 h 35 min
